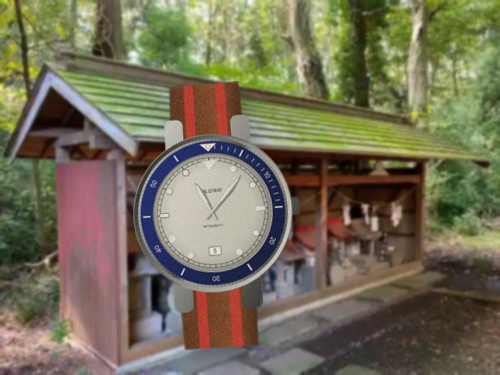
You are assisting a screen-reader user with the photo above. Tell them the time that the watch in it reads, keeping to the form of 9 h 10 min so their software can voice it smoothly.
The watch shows 11 h 07 min
